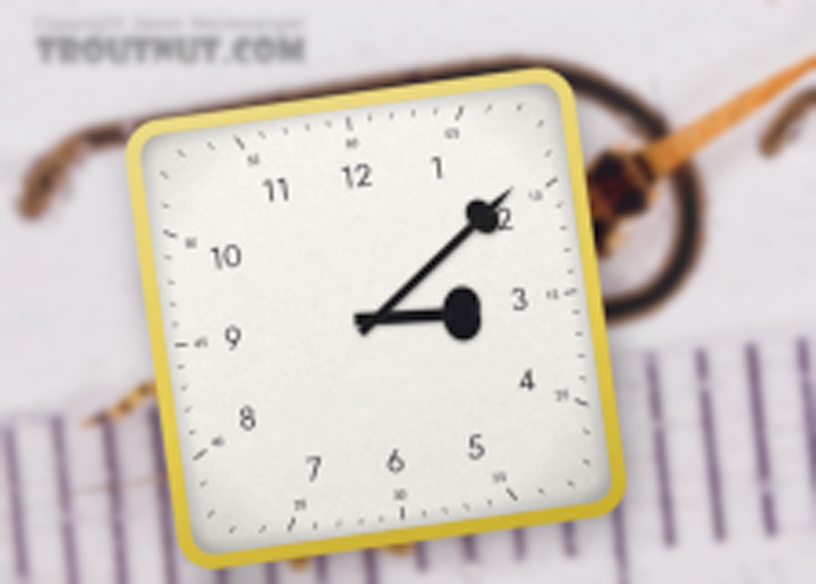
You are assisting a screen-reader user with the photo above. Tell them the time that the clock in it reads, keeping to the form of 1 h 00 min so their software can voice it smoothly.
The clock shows 3 h 09 min
